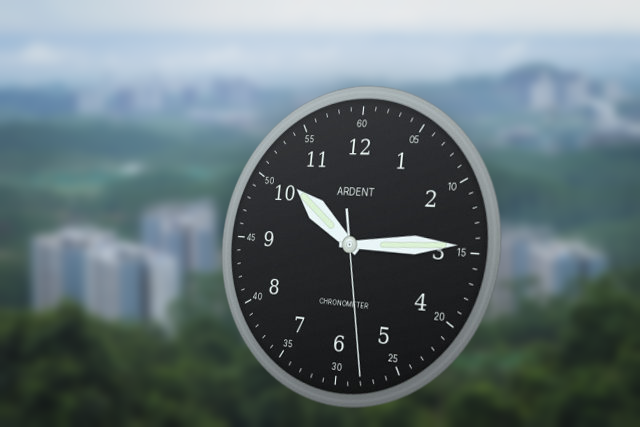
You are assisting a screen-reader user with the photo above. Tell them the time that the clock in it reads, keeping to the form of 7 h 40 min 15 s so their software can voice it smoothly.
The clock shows 10 h 14 min 28 s
